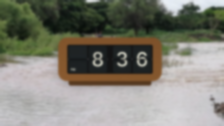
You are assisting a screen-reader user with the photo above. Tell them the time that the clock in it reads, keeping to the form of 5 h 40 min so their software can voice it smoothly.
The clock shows 8 h 36 min
